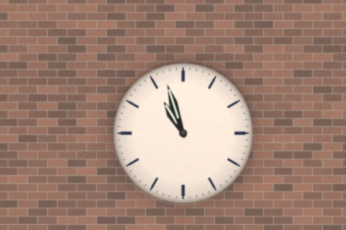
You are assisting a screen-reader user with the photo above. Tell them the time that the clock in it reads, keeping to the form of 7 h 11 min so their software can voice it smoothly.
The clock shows 10 h 57 min
